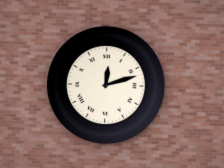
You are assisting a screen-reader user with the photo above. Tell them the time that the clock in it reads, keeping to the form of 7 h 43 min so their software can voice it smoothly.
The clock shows 12 h 12 min
